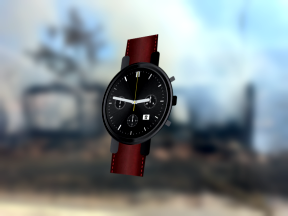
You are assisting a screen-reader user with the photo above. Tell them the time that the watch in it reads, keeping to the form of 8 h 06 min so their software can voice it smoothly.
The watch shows 2 h 47 min
